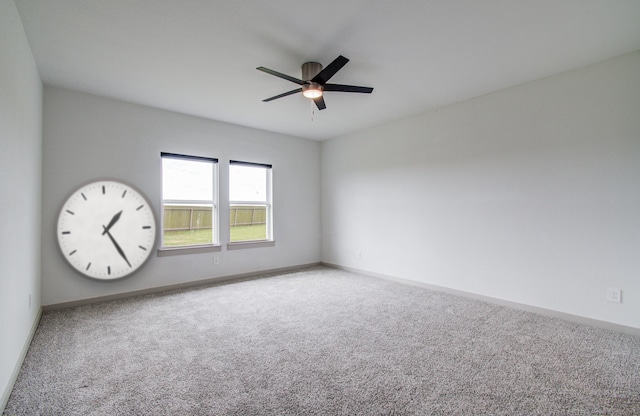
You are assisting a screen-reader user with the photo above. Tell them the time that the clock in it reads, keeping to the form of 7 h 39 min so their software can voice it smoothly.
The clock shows 1 h 25 min
